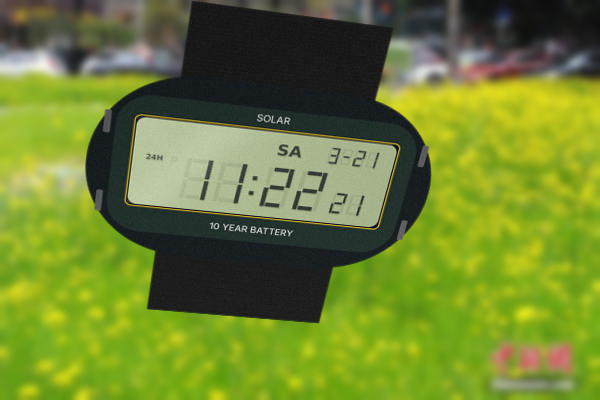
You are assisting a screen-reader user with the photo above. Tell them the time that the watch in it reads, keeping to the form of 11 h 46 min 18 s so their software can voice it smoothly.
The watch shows 11 h 22 min 21 s
